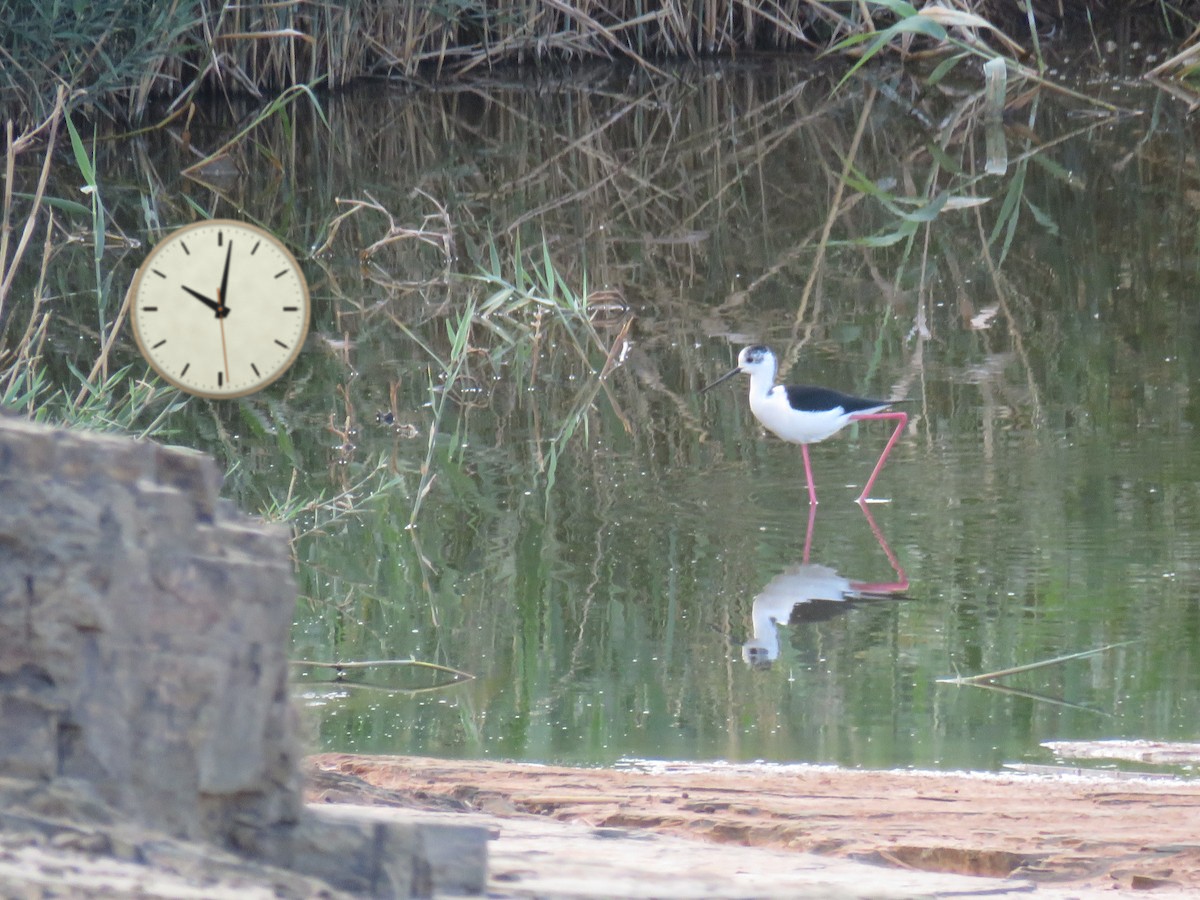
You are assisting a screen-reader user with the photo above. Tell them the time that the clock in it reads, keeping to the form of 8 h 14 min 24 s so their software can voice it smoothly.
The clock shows 10 h 01 min 29 s
